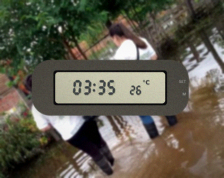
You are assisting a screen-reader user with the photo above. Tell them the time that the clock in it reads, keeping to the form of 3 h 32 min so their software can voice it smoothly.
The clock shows 3 h 35 min
